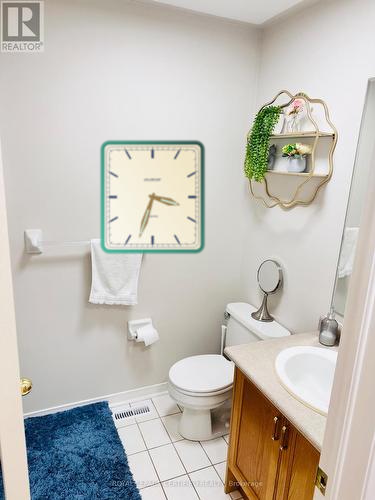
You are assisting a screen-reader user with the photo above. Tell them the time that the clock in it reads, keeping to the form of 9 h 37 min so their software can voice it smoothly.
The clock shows 3 h 33 min
